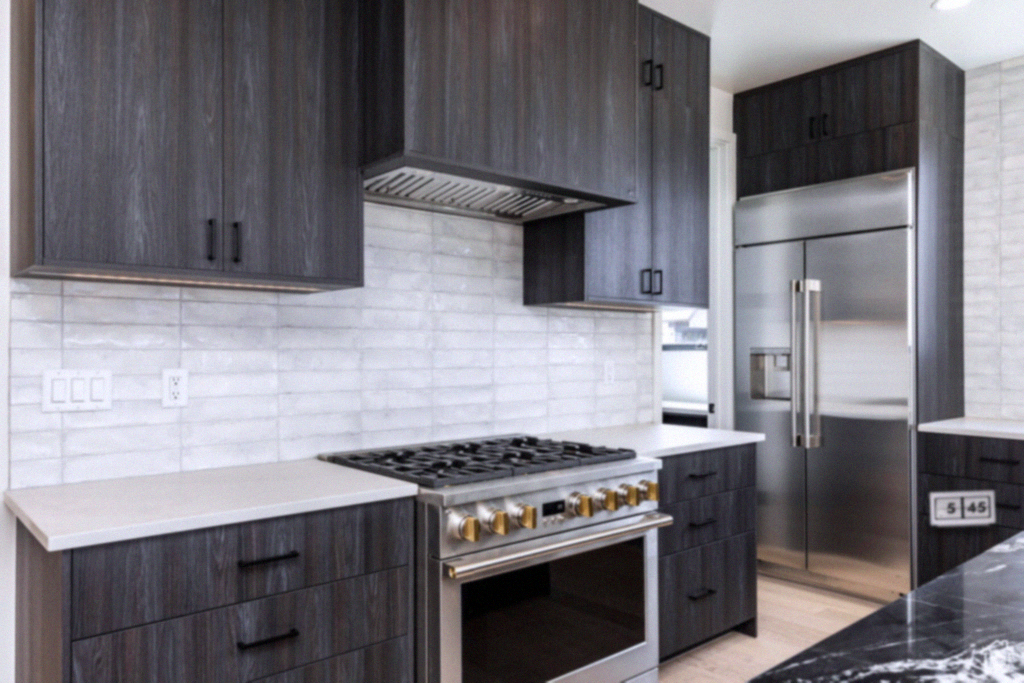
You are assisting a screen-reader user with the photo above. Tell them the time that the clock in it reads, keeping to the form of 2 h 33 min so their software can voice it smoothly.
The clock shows 5 h 45 min
